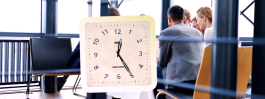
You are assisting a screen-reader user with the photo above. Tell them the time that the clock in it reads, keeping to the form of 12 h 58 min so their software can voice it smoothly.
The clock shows 12 h 25 min
